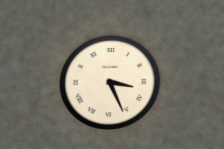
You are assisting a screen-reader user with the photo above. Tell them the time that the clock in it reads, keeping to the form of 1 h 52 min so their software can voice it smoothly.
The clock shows 3 h 26 min
